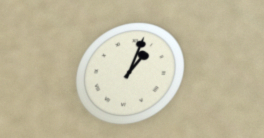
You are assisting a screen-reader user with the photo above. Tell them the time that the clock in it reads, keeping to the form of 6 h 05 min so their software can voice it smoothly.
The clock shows 1 h 02 min
